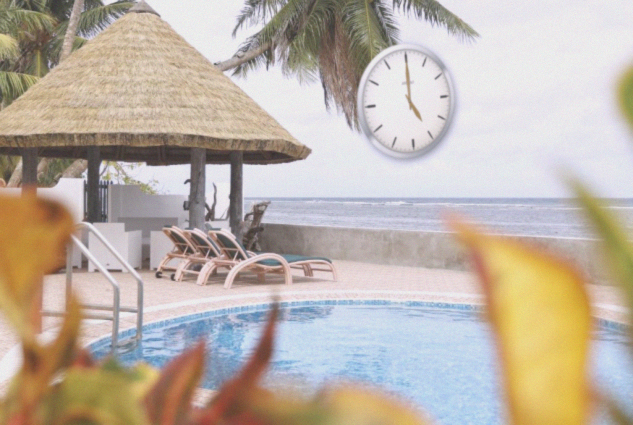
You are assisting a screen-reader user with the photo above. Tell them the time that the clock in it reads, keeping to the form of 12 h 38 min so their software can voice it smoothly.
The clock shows 5 h 00 min
